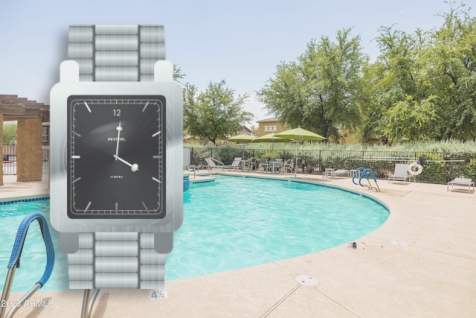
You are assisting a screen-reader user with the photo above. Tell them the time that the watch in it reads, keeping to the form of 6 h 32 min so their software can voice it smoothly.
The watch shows 4 h 01 min
